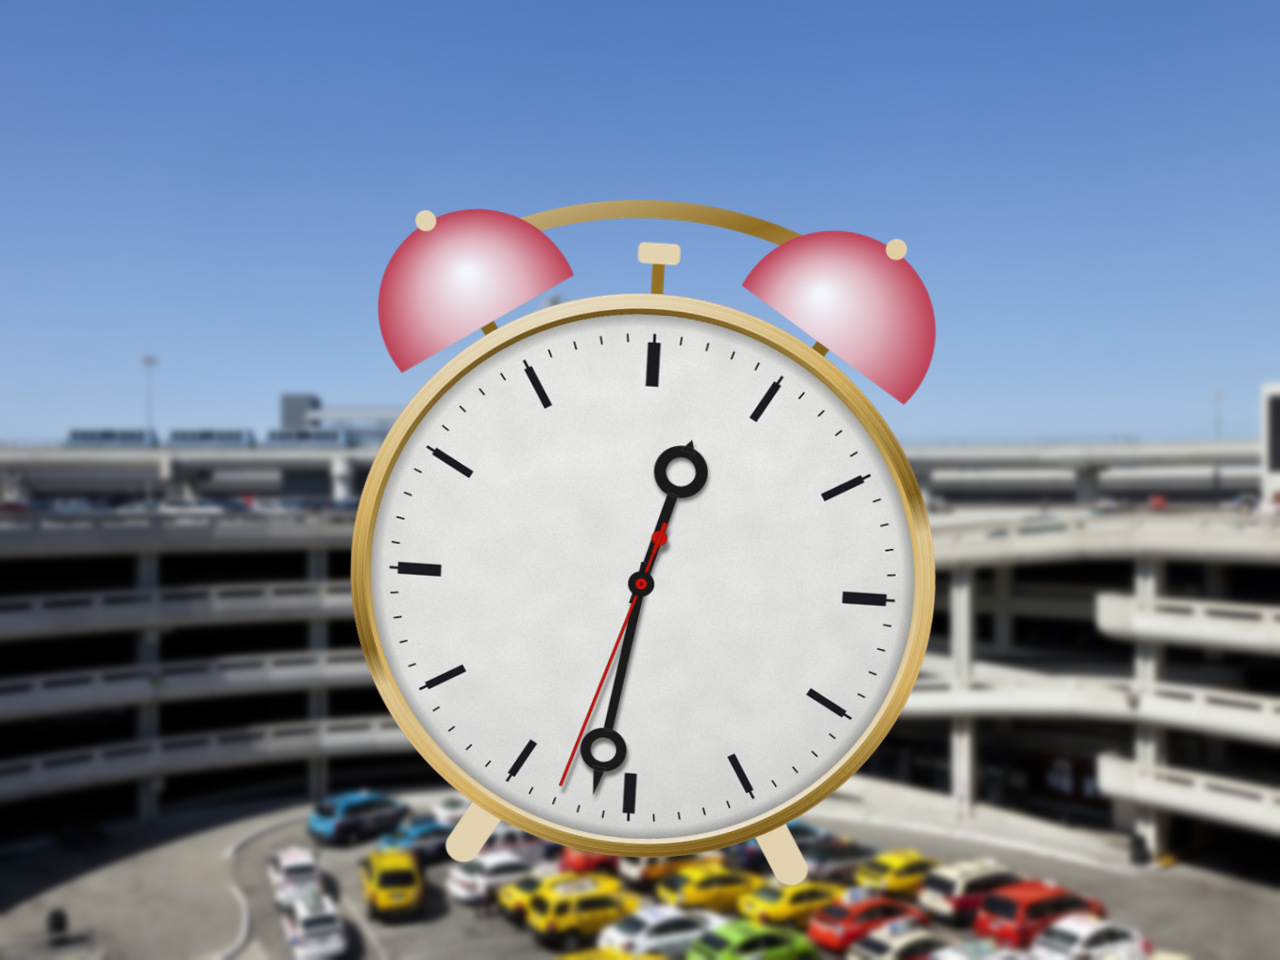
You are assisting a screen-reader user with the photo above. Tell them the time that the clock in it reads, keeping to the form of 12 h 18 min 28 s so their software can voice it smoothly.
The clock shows 12 h 31 min 33 s
